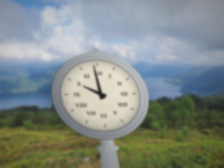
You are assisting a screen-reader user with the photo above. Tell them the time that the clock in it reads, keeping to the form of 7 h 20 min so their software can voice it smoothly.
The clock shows 9 h 59 min
